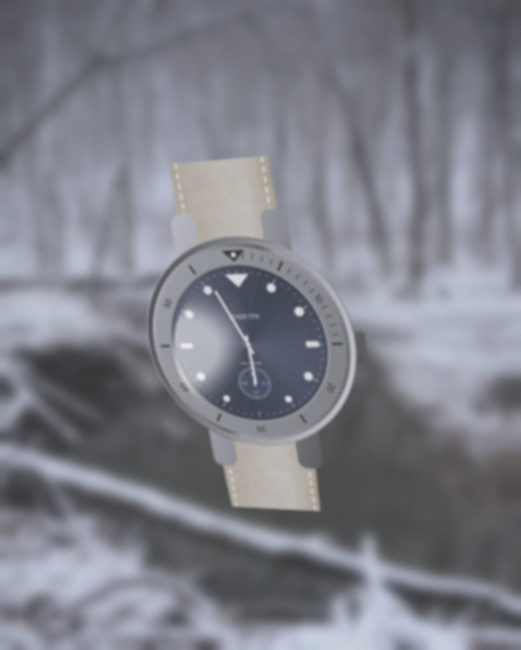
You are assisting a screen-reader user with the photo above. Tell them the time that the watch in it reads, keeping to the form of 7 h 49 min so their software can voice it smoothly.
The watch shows 5 h 56 min
